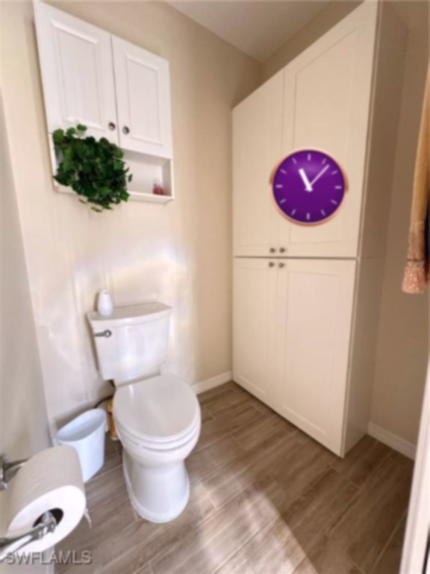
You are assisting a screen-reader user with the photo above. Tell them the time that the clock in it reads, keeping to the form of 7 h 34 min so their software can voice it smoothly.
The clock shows 11 h 07 min
